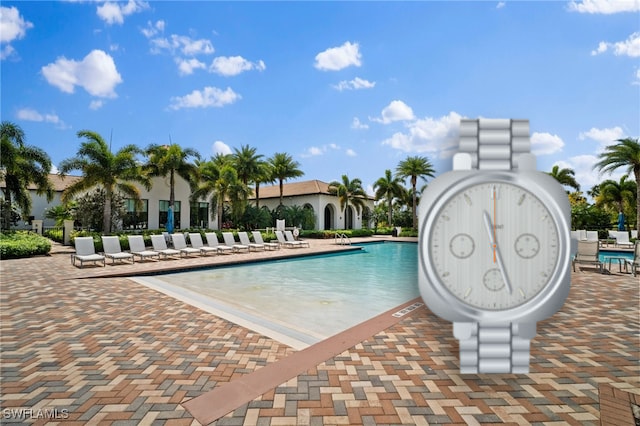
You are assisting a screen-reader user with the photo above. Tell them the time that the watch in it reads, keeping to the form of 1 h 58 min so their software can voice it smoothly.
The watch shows 11 h 27 min
